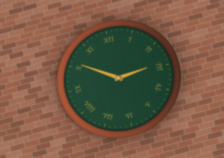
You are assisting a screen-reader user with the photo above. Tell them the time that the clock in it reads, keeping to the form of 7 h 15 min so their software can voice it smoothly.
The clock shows 2 h 51 min
